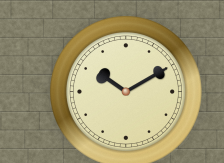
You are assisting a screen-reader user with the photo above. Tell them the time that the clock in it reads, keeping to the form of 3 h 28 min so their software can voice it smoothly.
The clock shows 10 h 10 min
